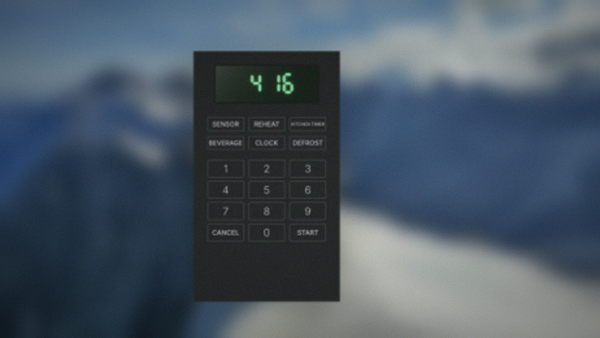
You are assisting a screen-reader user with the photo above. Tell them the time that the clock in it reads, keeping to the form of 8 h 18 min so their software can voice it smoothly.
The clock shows 4 h 16 min
